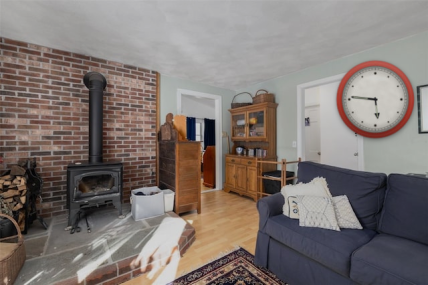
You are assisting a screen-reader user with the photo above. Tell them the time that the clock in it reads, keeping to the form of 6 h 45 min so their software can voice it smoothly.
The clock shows 5 h 46 min
